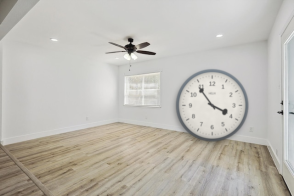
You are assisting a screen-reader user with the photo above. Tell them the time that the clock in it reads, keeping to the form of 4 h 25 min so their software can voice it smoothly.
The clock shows 3 h 54 min
